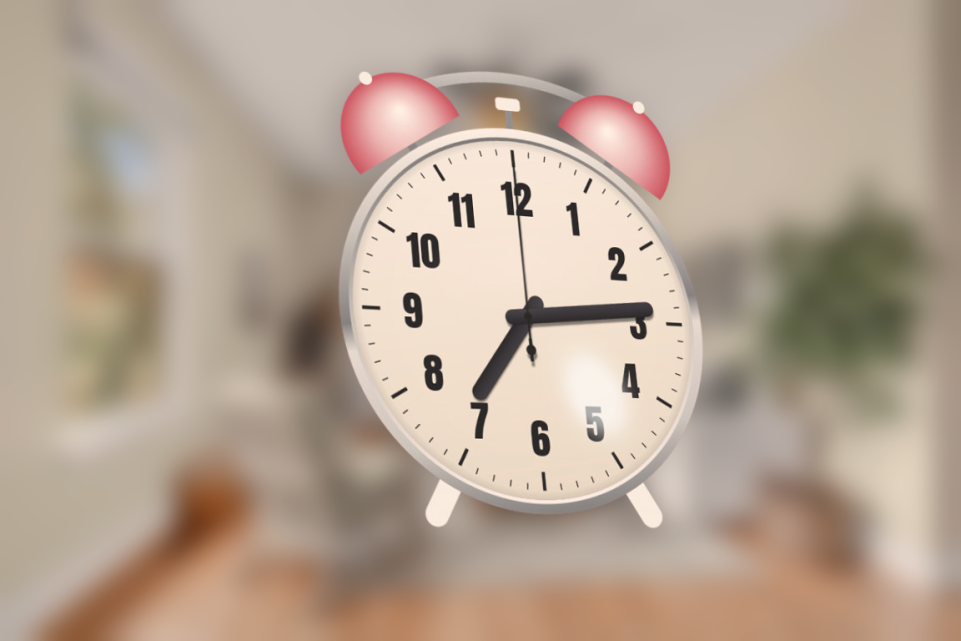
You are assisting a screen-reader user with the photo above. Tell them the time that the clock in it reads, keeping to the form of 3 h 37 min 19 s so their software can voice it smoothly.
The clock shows 7 h 14 min 00 s
